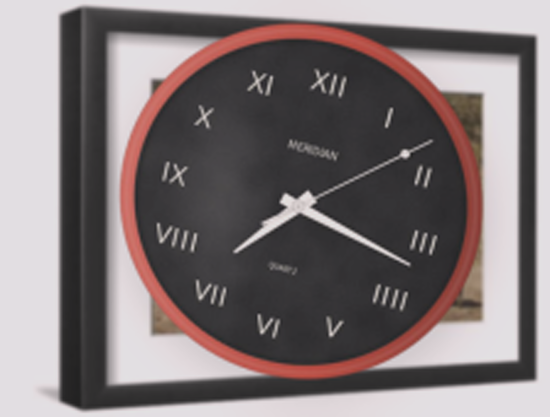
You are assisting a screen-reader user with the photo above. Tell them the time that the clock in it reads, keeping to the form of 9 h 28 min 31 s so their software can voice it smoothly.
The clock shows 7 h 17 min 08 s
